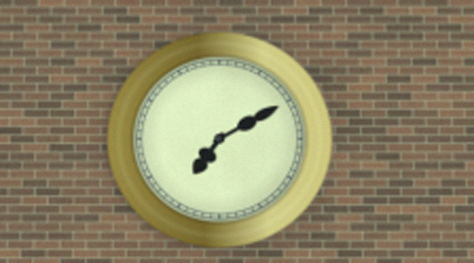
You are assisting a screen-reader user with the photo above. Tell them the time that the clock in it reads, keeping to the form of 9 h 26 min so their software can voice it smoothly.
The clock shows 7 h 10 min
